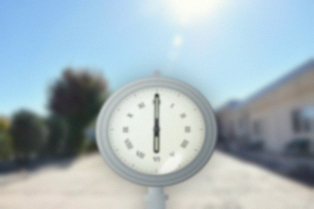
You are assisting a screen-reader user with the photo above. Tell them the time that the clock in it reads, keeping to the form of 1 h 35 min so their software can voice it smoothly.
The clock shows 6 h 00 min
